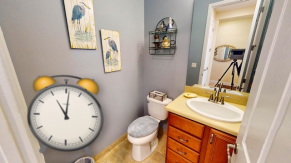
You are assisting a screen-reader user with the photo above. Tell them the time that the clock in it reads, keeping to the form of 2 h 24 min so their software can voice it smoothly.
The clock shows 11 h 01 min
